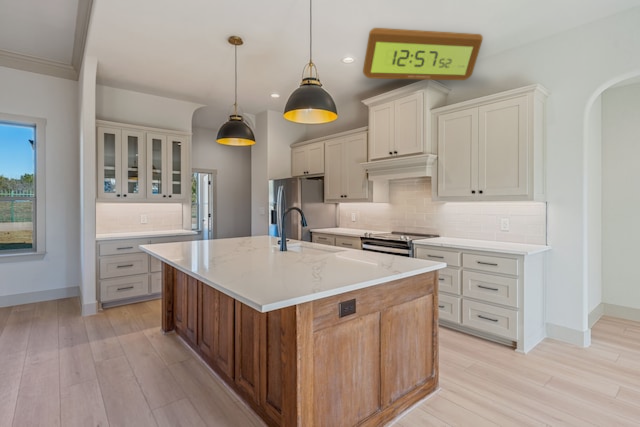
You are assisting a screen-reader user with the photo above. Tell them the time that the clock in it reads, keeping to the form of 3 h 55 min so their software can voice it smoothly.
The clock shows 12 h 57 min
